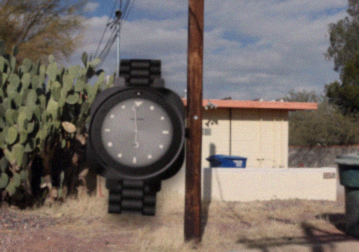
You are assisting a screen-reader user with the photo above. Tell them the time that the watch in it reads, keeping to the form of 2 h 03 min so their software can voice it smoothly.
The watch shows 5 h 59 min
